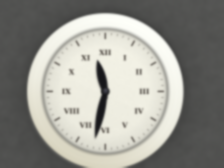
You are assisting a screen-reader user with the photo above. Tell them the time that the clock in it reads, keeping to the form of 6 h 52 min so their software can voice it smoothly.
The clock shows 11 h 32 min
